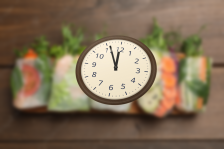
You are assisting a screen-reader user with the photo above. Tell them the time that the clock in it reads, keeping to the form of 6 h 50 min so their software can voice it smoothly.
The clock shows 11 h 56 min
